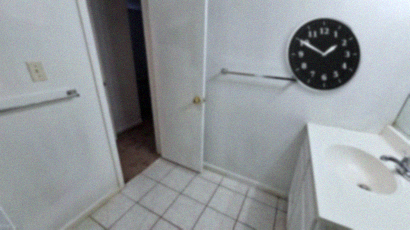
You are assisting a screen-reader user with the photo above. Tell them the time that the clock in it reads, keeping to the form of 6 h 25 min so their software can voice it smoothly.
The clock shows 1 h 50 min
